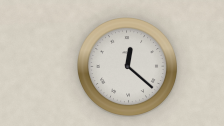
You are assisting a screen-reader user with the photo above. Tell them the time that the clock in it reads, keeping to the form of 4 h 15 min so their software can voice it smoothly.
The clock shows 12 h 22 min
